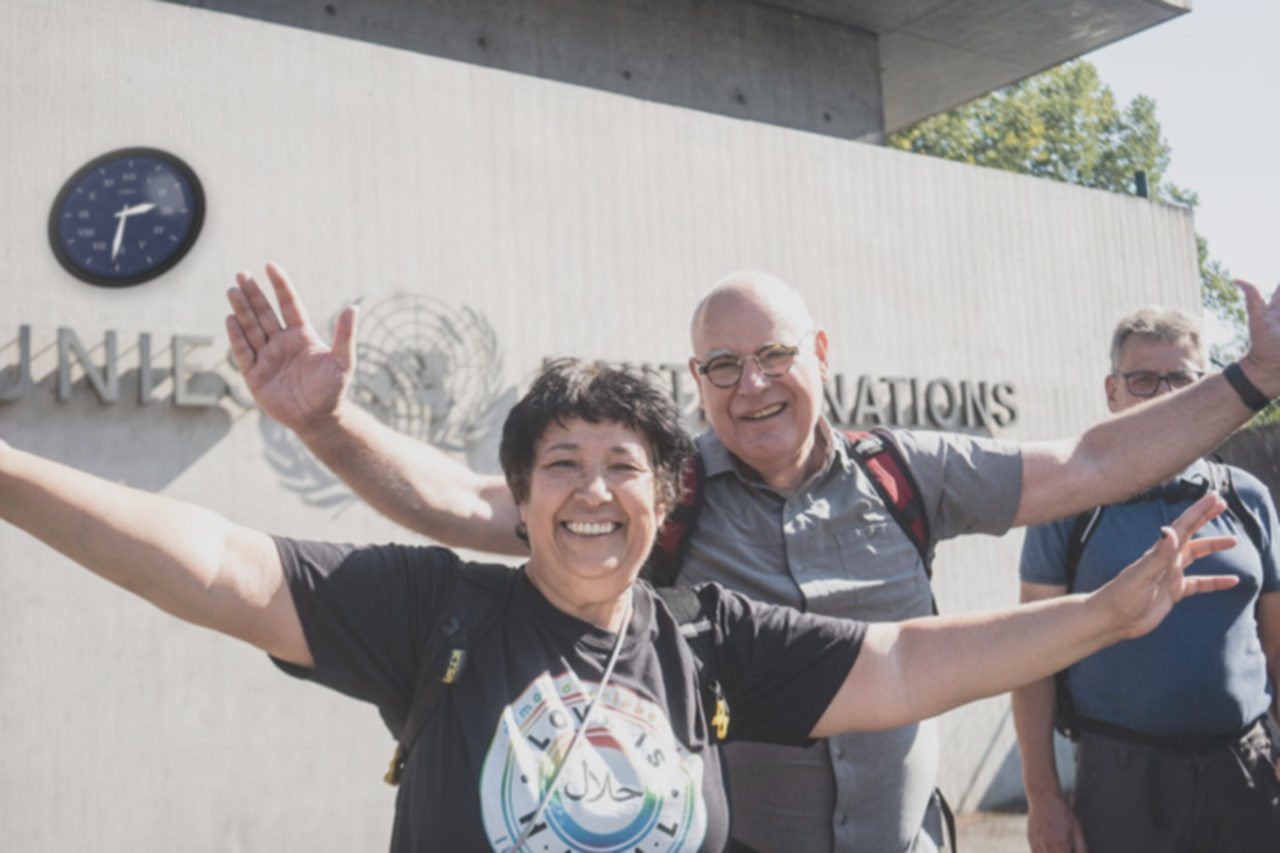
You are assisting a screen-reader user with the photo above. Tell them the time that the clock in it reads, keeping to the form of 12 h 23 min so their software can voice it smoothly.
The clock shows 2 h 31 min
